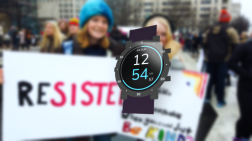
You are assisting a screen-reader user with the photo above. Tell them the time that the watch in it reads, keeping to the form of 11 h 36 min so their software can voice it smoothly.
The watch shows 12 h 54 min
